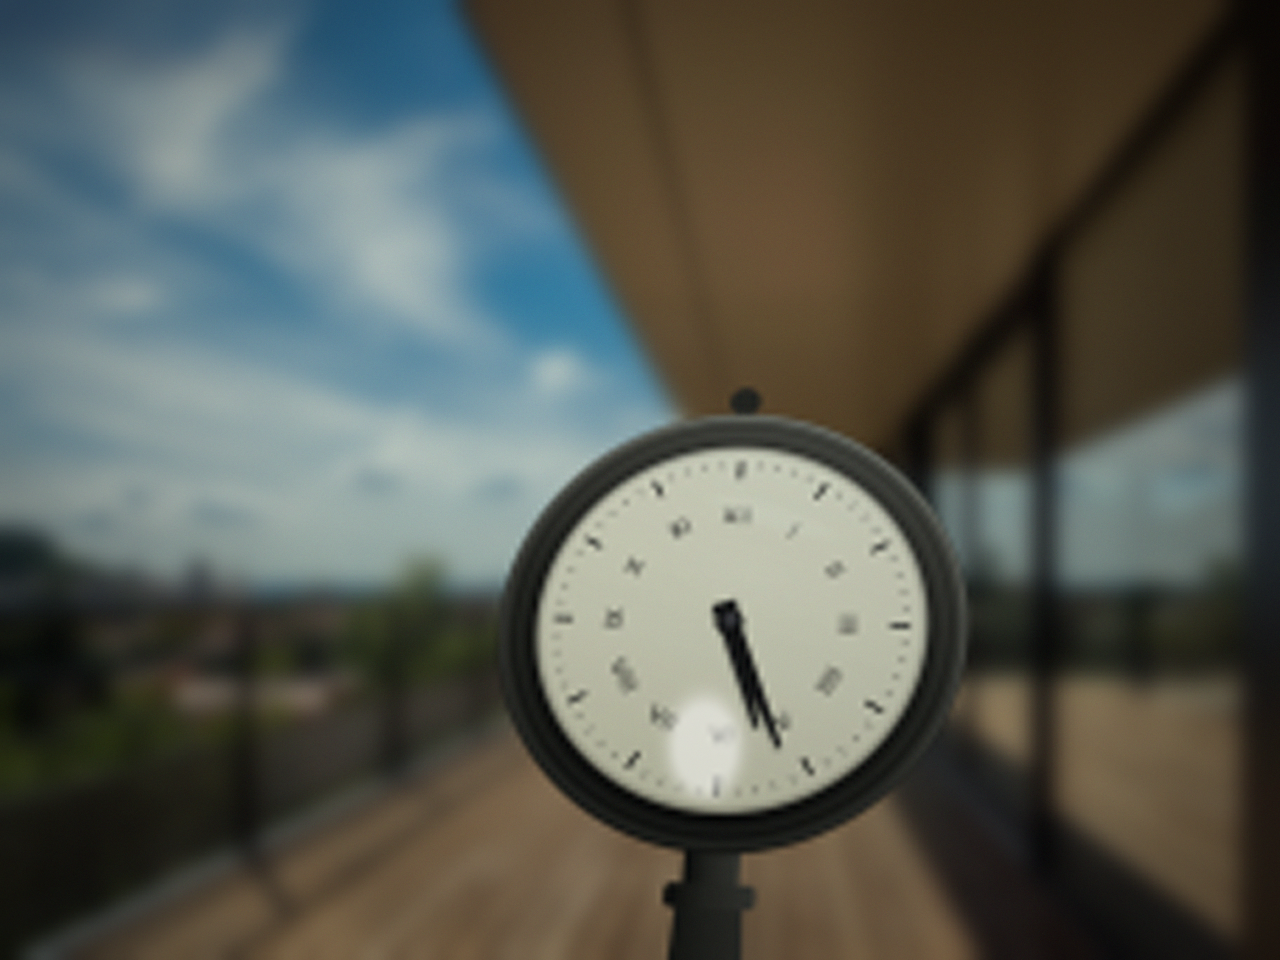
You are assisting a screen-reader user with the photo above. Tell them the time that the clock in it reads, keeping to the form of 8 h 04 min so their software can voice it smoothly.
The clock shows 5 h 26 min
